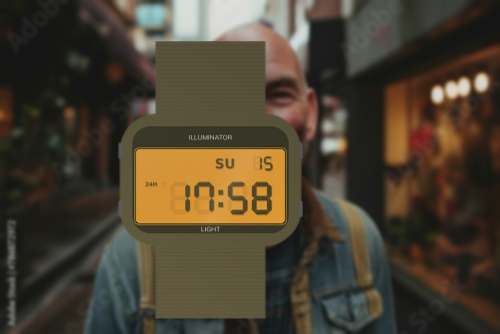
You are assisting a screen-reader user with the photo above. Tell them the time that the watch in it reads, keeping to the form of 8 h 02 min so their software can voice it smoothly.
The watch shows 17 h 58 min
